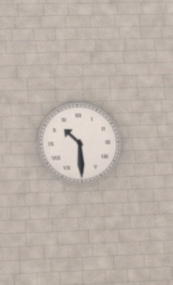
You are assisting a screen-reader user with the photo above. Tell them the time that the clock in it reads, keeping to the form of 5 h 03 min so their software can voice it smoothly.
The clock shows 10 h 30 min
